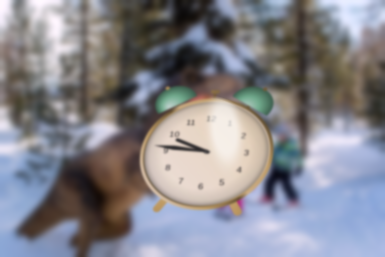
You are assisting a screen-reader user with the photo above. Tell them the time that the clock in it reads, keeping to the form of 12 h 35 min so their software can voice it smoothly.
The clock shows 9 h 46 min
